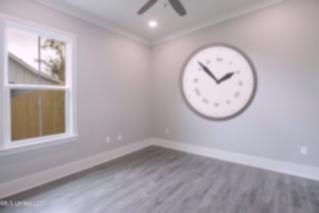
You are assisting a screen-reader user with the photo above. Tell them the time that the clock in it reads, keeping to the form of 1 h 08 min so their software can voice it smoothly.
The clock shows 1 h 52 min
